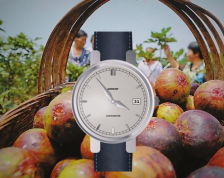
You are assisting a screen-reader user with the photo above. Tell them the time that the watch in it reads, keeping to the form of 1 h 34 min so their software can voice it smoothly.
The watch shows 3 h 54 min
